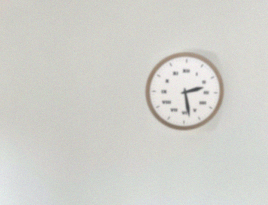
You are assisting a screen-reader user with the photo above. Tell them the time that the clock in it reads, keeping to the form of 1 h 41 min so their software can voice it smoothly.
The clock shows 2 h 28 min
